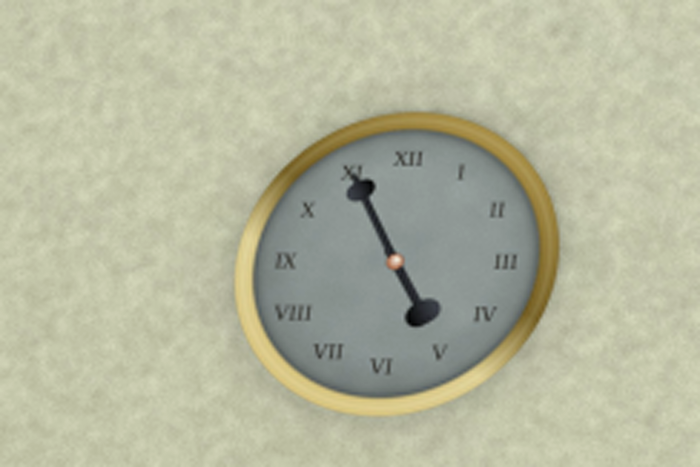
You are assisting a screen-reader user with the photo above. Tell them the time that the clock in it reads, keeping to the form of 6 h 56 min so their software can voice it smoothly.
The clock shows 4 h 55 min
